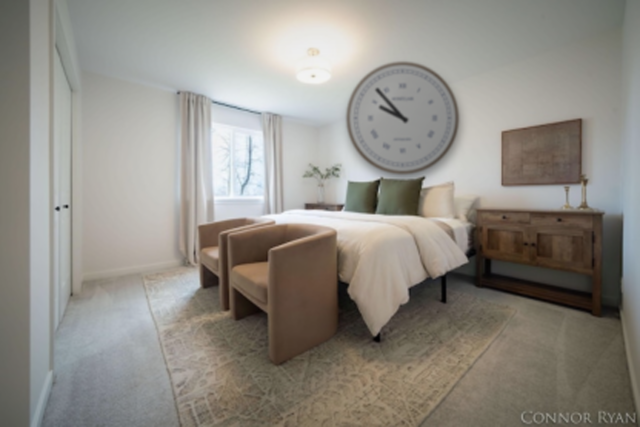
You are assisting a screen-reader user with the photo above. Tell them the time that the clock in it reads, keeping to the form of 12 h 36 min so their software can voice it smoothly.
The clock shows 9 h 53 min
